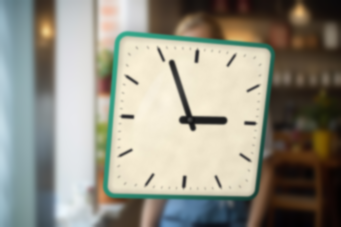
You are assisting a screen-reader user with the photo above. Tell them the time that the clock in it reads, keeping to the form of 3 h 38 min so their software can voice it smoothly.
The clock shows 2 h 56 min
